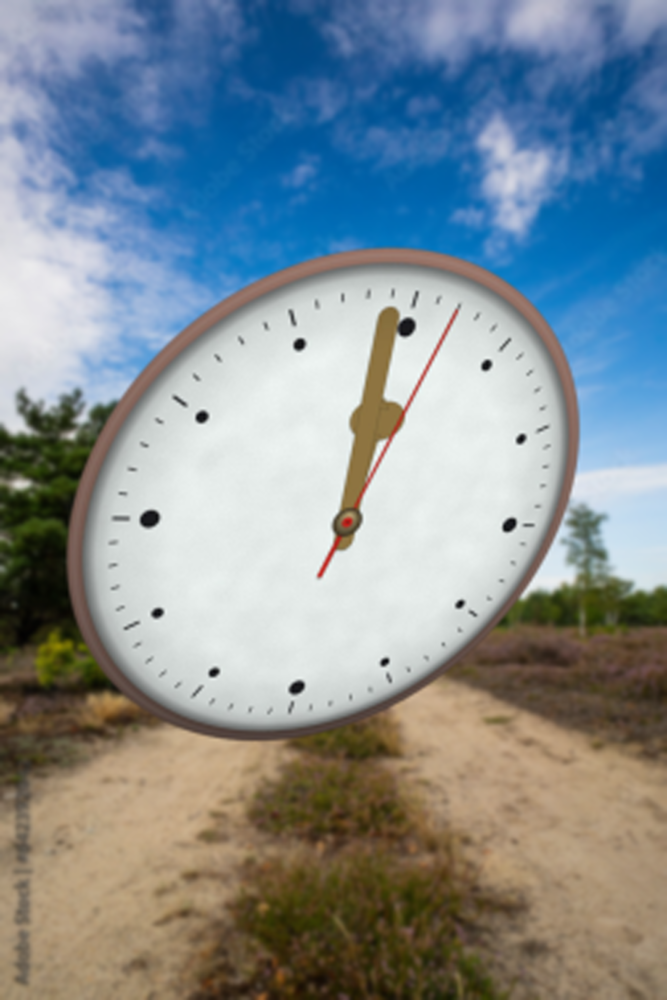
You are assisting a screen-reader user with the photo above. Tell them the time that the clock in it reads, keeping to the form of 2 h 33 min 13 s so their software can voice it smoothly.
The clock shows 11 h 59 min 02 s
